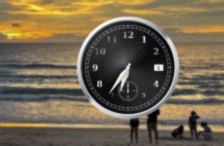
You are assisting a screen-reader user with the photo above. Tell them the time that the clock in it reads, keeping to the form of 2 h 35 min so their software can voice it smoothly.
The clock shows 6 h 36 min
